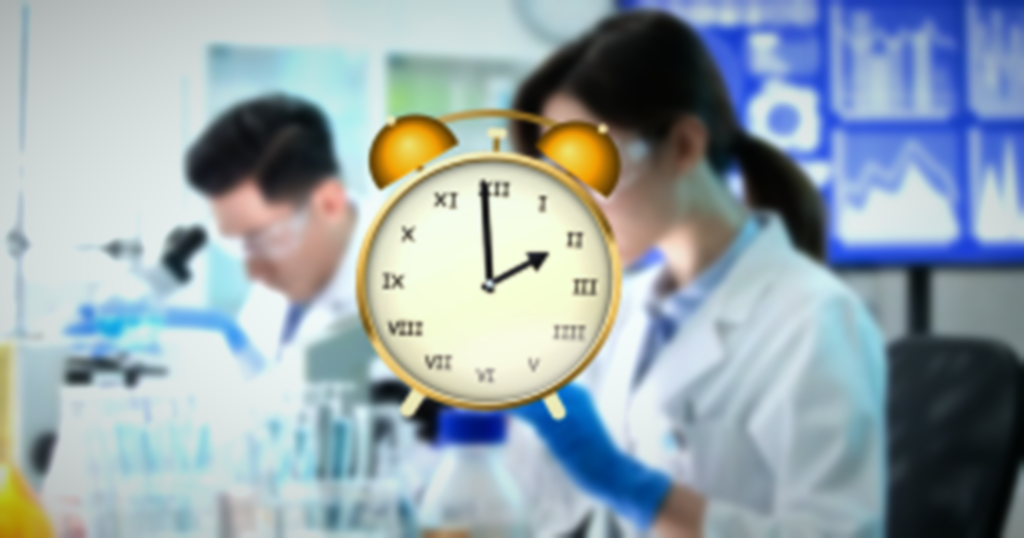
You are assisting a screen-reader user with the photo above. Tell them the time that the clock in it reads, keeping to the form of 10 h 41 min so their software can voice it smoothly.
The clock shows 1 h 59 min
